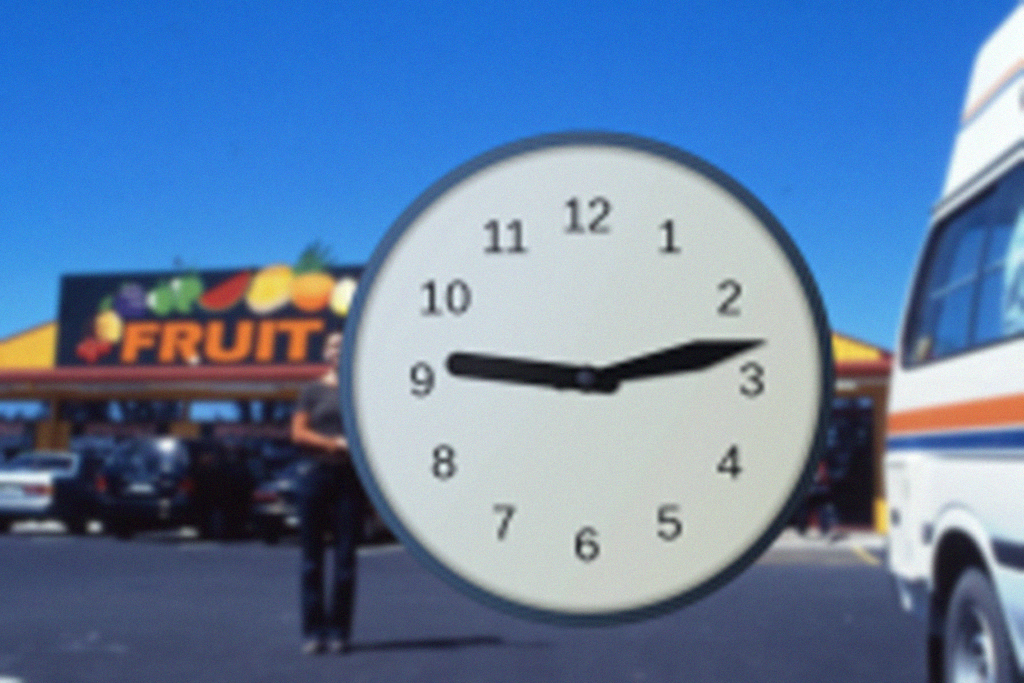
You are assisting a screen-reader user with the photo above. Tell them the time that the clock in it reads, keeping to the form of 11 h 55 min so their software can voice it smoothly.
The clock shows 9 h 13 min
